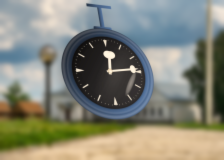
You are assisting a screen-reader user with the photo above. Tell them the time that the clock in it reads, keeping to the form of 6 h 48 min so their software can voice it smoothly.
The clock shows 12 h 14 min
